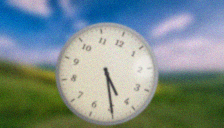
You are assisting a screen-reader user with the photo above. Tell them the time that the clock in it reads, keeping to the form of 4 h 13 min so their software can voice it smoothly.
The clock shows 4 h 25 min
